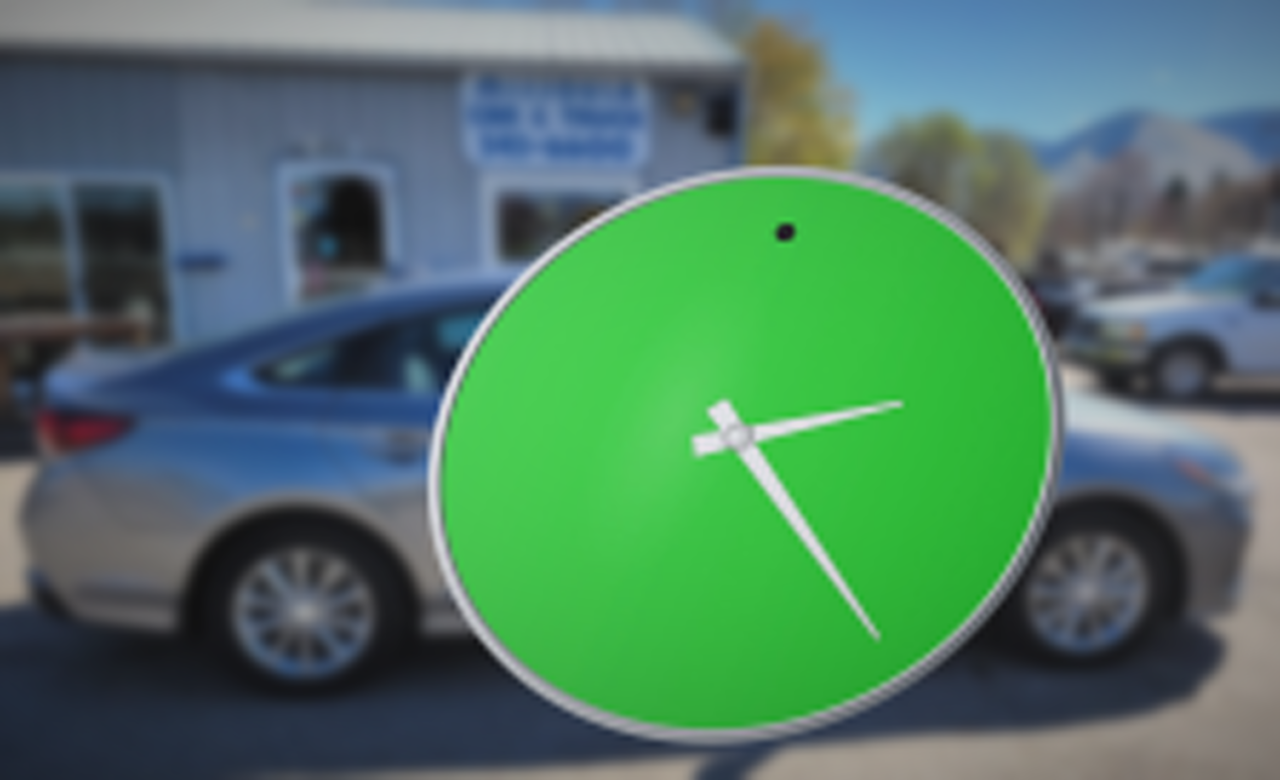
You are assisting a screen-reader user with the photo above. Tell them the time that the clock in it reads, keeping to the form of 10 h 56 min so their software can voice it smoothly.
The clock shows 2 h 23 min
